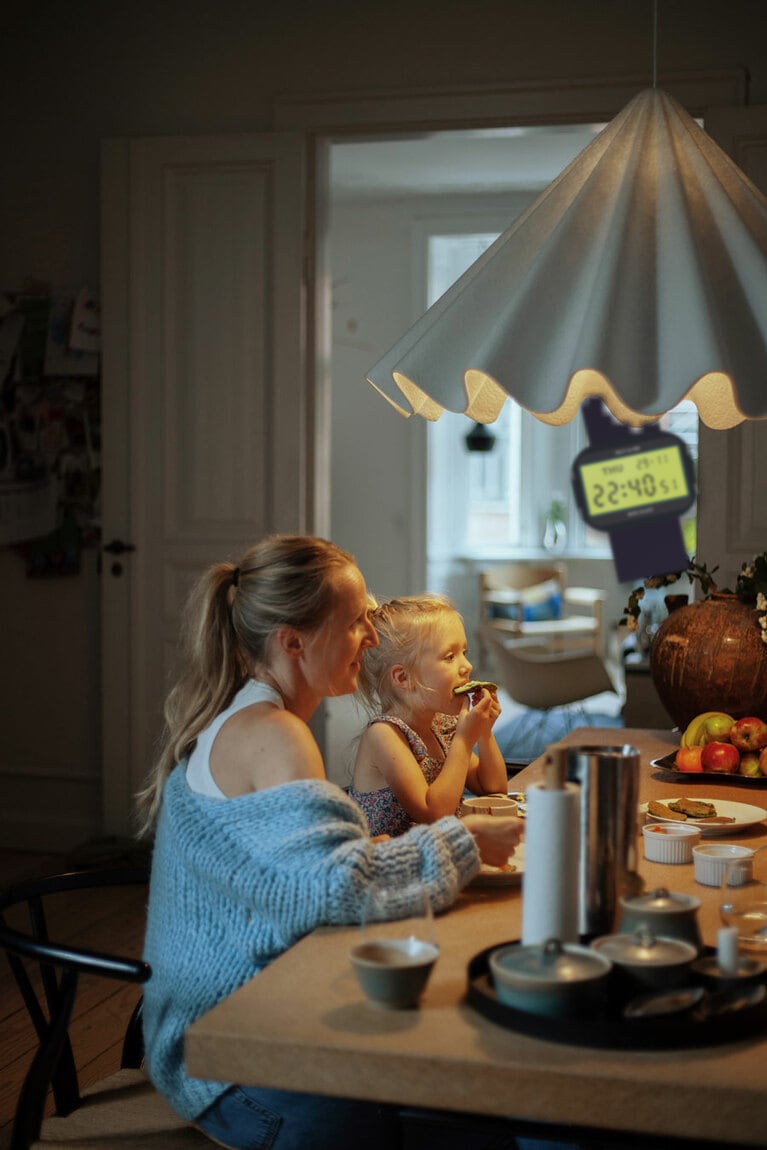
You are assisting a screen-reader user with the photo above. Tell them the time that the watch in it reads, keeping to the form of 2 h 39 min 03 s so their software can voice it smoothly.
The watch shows 22 h 40 min 51 s
